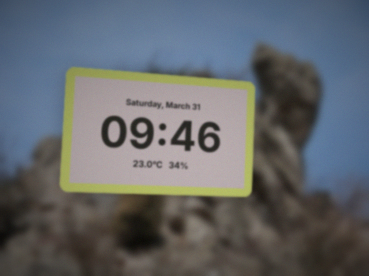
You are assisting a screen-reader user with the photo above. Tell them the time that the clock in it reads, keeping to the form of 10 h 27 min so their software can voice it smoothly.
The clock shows 9 h 46 min
